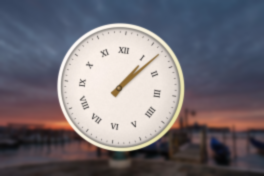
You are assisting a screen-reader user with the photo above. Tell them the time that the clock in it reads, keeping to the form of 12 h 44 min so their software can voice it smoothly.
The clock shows 1 h 07 min
